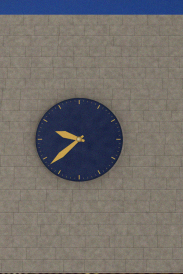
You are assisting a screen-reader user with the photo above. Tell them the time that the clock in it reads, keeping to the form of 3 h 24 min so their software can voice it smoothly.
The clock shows 9 h 38 min
